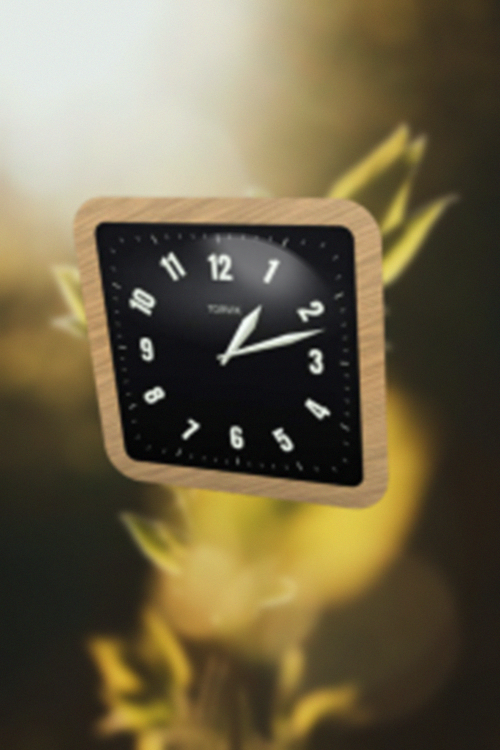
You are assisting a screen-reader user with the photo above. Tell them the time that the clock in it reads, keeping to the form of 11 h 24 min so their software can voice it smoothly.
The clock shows 1 h 12 min
